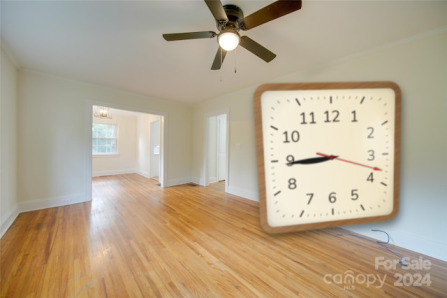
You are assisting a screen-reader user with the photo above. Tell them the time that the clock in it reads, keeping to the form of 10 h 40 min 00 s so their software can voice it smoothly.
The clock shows 8 h 44 min 18 s
